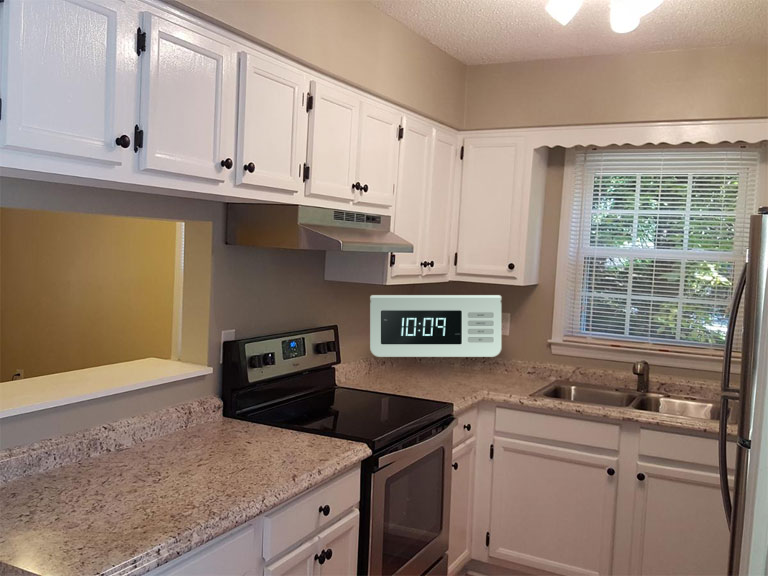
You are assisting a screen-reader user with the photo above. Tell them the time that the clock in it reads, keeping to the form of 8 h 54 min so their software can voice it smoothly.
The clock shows 10 h 09 min
